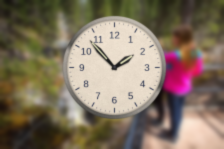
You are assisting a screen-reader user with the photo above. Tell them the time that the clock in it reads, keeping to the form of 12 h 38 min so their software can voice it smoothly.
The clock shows 1 h 53 min
